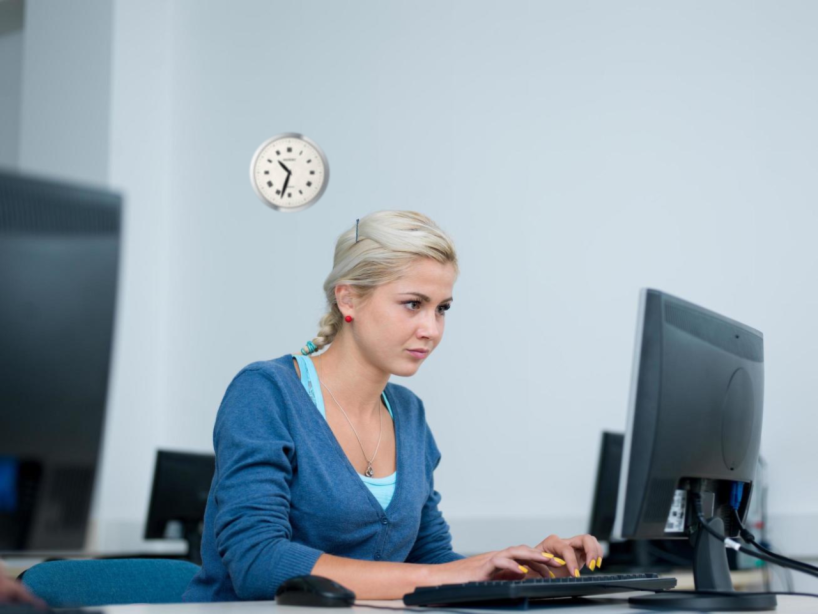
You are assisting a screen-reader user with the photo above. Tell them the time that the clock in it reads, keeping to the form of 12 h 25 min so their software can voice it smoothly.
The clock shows 10 h 33 min
